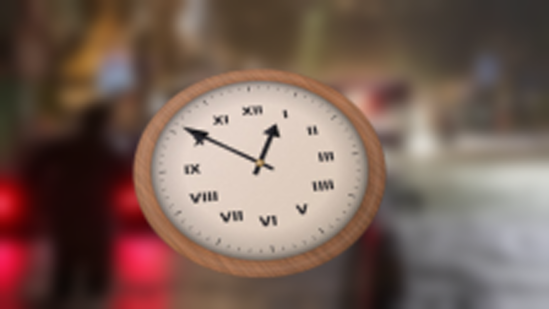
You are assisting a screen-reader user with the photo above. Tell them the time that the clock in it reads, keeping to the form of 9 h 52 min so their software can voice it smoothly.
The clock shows 12 h 51 min
